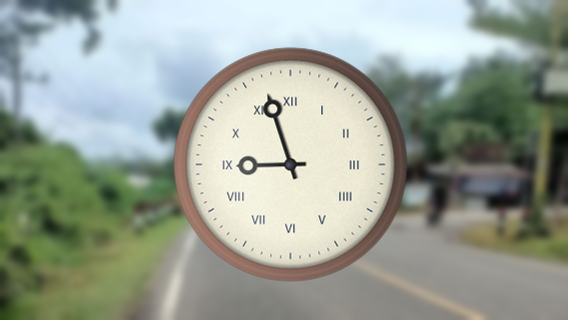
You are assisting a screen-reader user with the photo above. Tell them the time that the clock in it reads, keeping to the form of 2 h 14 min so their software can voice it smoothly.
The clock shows 8 h 57 min
